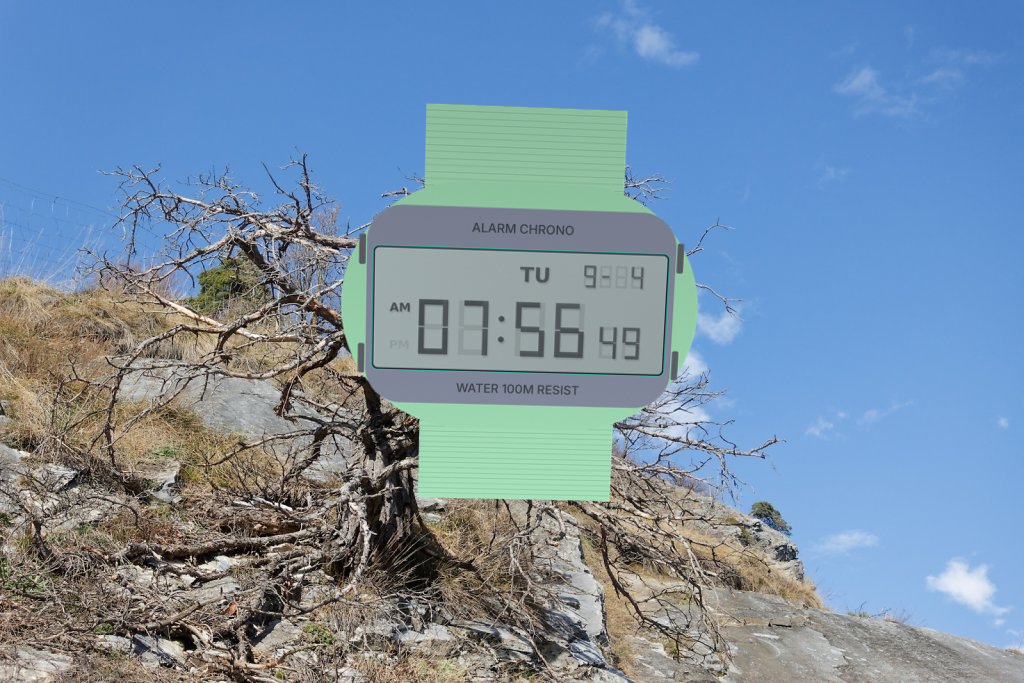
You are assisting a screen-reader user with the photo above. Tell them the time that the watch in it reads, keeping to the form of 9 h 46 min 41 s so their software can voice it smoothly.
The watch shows 7 h 56 min 49 s
